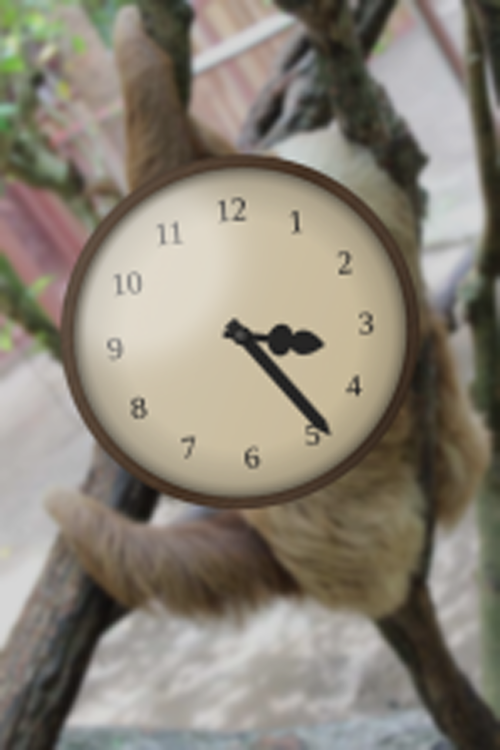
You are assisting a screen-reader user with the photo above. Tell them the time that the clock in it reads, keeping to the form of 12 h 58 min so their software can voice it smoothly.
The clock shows 3 h 24 min
